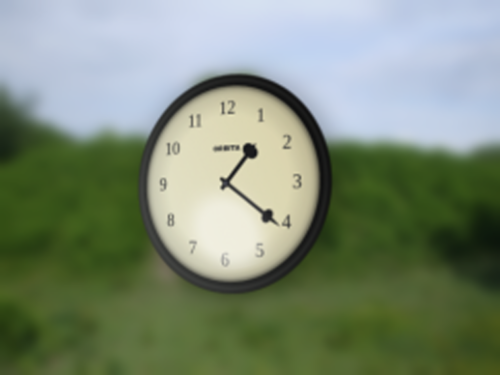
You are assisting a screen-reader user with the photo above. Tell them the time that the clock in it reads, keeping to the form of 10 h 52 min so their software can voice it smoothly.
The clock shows 1 h 21 min
